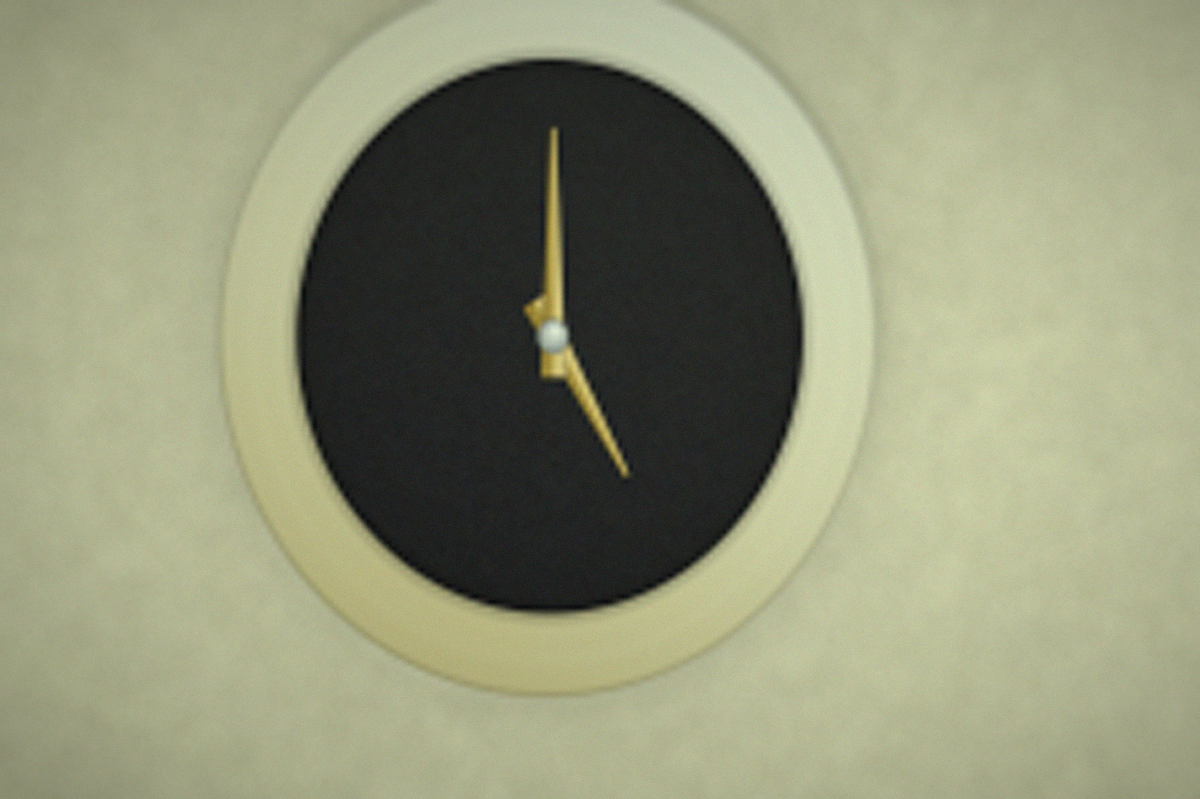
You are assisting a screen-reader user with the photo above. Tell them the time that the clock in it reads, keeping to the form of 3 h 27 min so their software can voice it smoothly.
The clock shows 5 h 00 min
